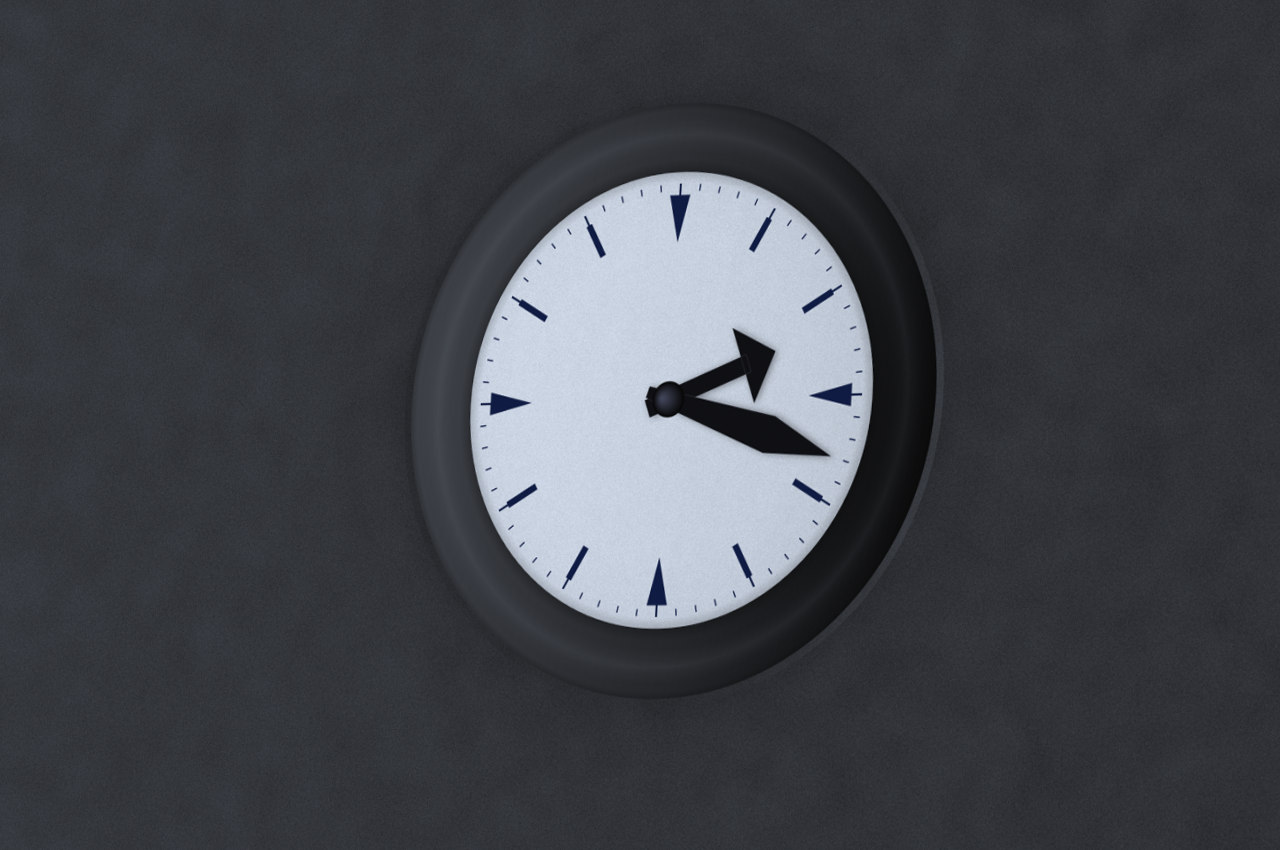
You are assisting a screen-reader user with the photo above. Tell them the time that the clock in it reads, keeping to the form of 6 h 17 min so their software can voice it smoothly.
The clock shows 2 h 18 min
